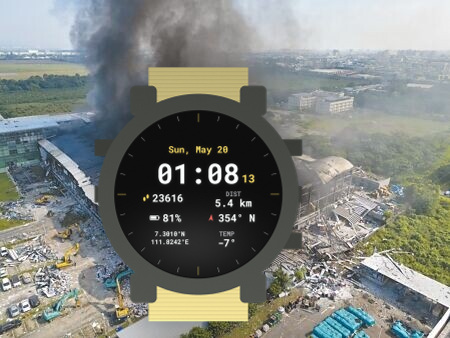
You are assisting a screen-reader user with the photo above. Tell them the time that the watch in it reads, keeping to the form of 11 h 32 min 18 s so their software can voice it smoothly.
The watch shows 1 h 08 min 13 s
